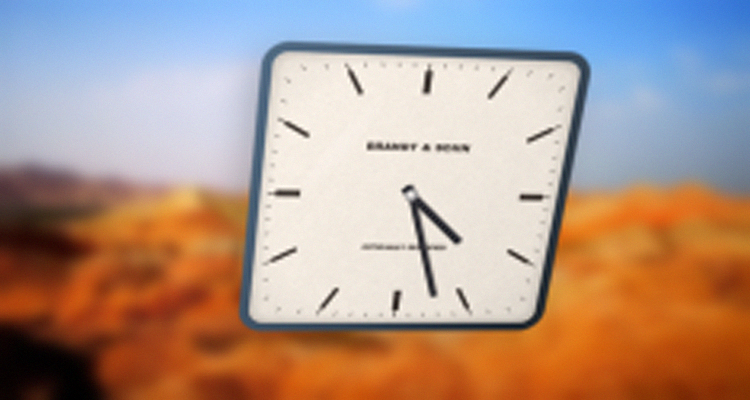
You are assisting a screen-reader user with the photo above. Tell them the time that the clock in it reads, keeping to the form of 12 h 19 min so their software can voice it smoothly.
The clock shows 4 h 27 min
